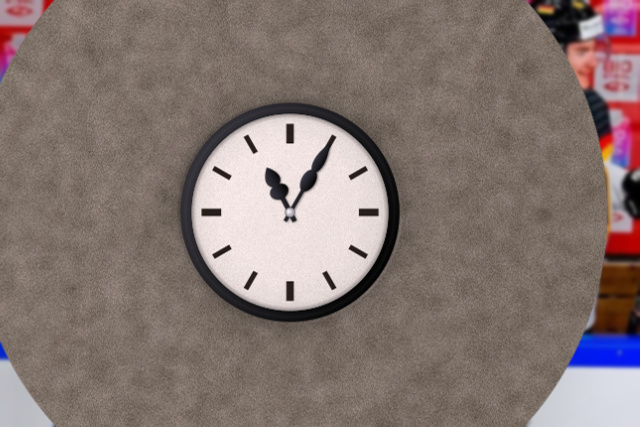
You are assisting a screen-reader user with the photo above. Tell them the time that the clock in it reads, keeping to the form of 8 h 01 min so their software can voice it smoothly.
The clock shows 11 h 05 min
